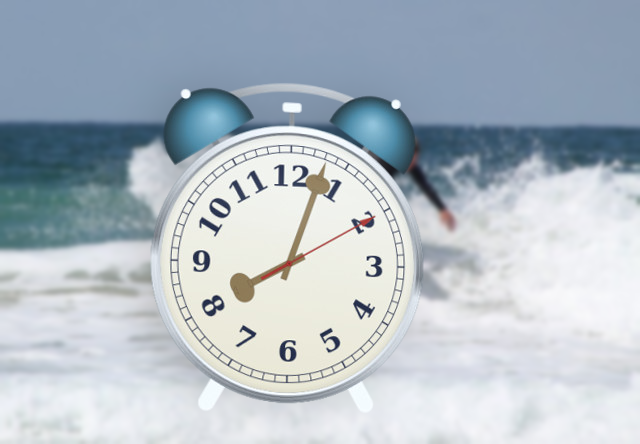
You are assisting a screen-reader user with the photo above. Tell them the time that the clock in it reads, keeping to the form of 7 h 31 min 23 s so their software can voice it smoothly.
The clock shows 8 h 03 min 10 s
